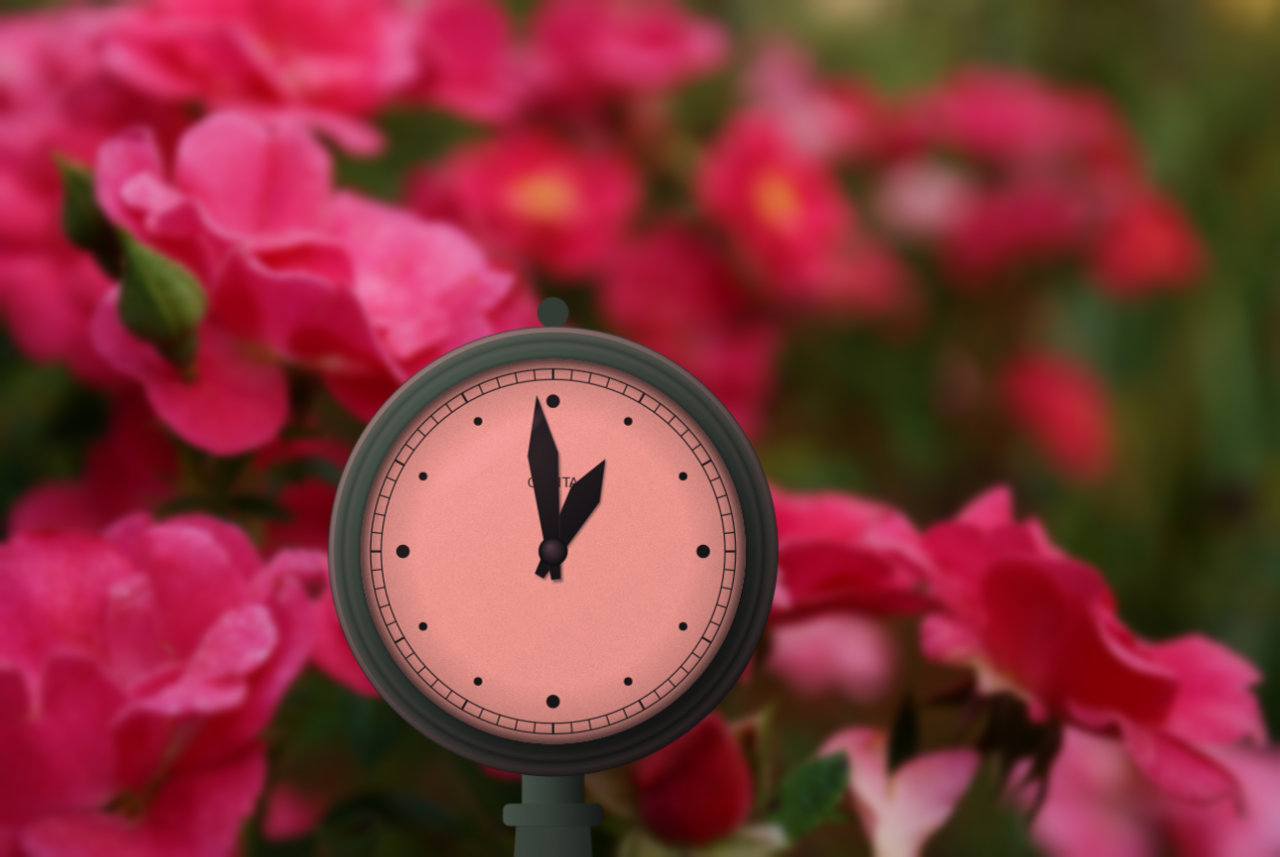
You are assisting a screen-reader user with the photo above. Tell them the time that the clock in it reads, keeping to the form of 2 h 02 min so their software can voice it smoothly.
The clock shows 12 h 59 min
